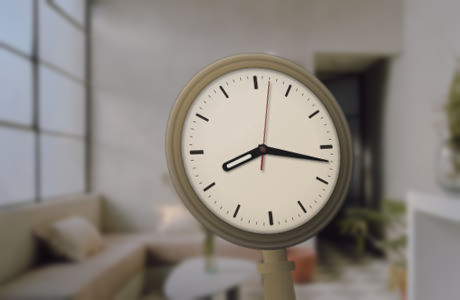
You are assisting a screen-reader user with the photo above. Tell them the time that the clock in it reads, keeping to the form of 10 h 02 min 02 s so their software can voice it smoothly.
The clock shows 8 h 17 min 02 s
